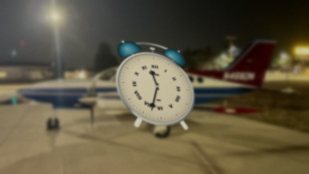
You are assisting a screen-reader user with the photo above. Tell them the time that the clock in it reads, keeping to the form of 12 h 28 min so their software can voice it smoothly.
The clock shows 11 h 33 min
